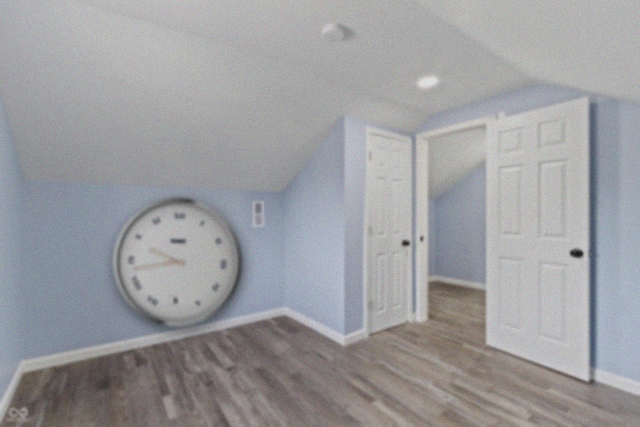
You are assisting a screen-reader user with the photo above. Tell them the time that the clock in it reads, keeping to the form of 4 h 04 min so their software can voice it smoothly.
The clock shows 9 h 43 min
